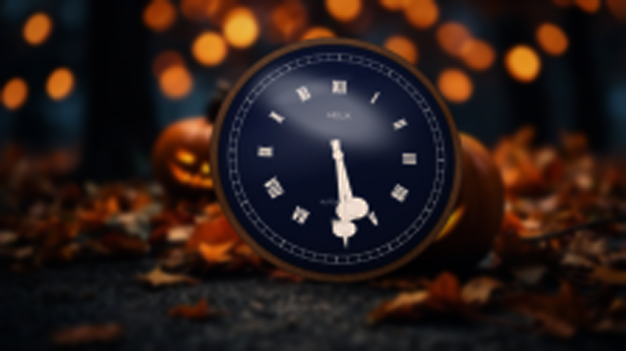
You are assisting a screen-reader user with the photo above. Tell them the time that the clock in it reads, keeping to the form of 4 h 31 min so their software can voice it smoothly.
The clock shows 5 h 29 min
